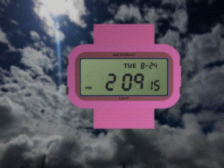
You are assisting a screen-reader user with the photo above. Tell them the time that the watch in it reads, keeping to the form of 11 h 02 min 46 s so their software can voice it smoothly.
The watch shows 2 h 09 min 15 s
